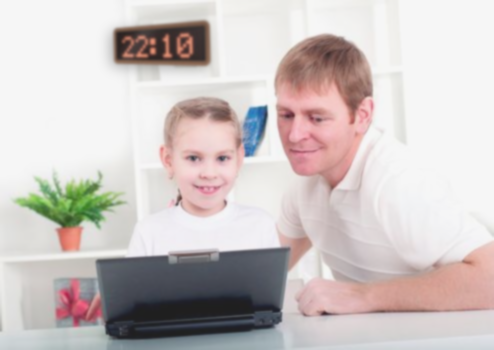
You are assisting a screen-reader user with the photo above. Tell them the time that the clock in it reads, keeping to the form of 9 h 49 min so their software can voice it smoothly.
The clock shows 22 h 10 min
